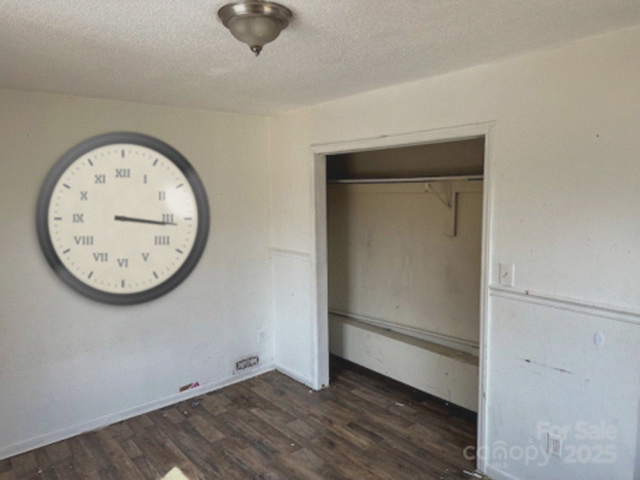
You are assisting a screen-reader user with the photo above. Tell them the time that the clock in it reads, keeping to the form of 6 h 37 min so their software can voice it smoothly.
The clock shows 3 h 16 min
